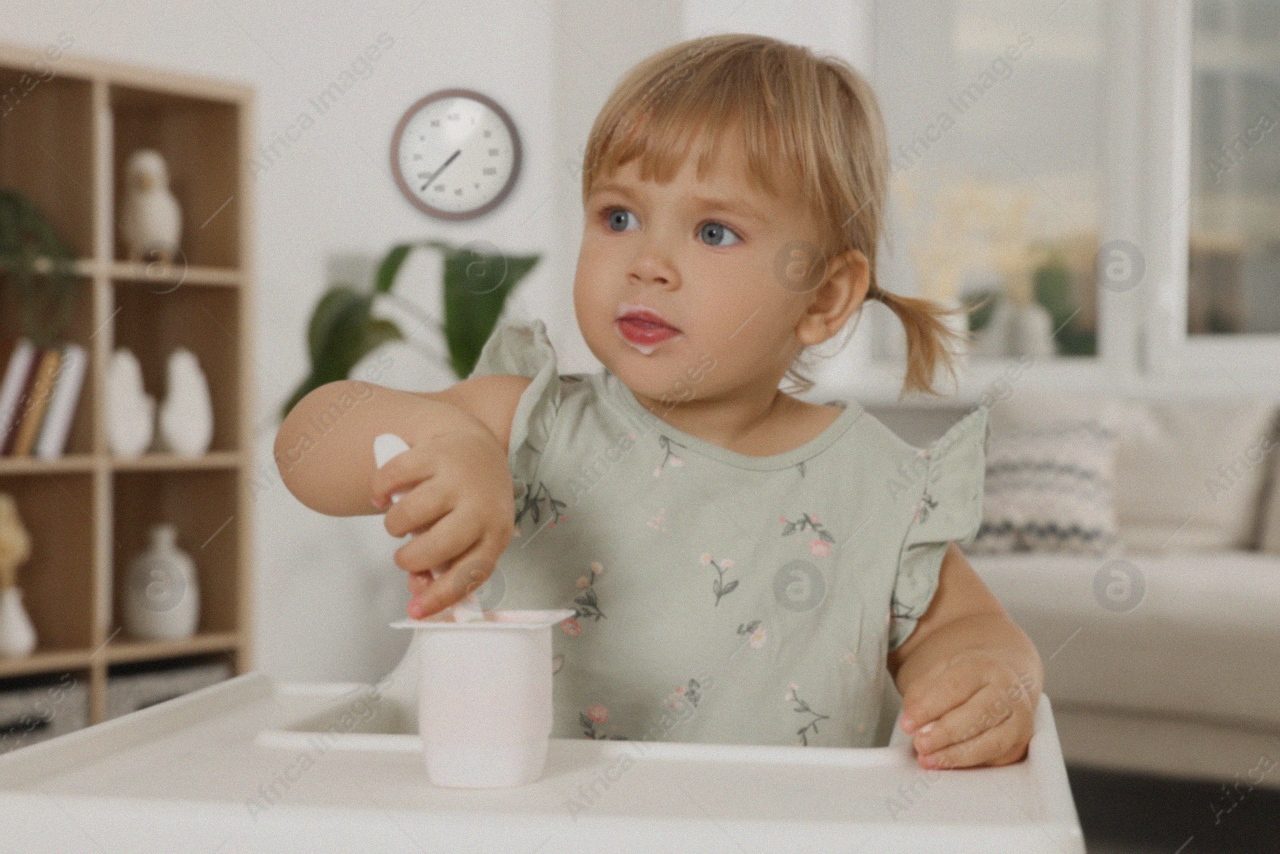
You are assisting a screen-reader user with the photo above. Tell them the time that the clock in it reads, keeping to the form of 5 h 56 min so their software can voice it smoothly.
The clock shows 7 h 38 min
